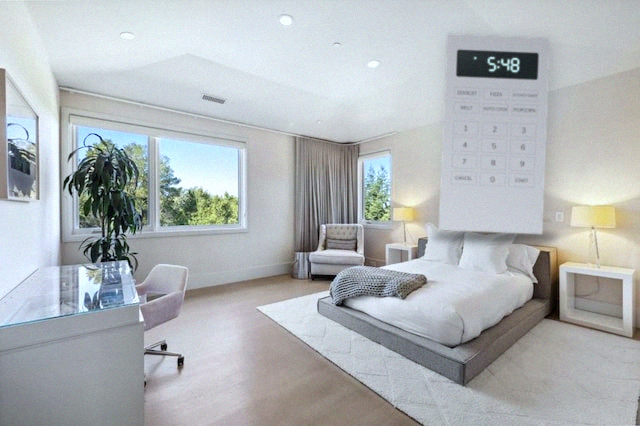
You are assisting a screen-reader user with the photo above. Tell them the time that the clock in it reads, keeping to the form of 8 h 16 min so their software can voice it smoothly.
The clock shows 5 h 48 min
